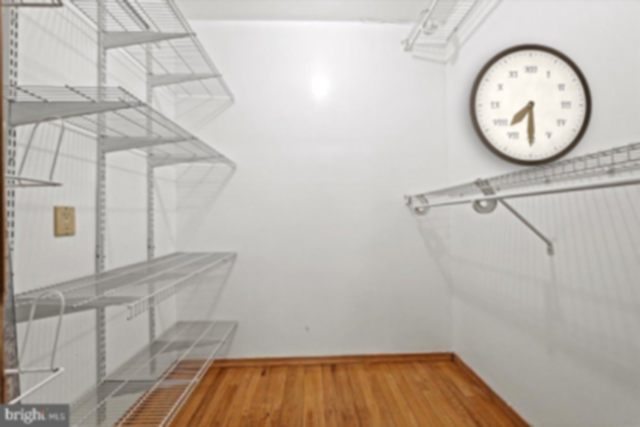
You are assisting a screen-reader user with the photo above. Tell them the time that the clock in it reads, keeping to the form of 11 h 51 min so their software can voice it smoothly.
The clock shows 7 h 30 min
